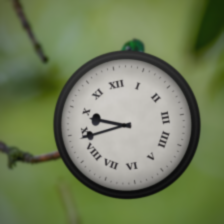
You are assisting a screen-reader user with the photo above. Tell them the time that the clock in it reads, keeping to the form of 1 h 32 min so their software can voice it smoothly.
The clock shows 9 h 44 min
